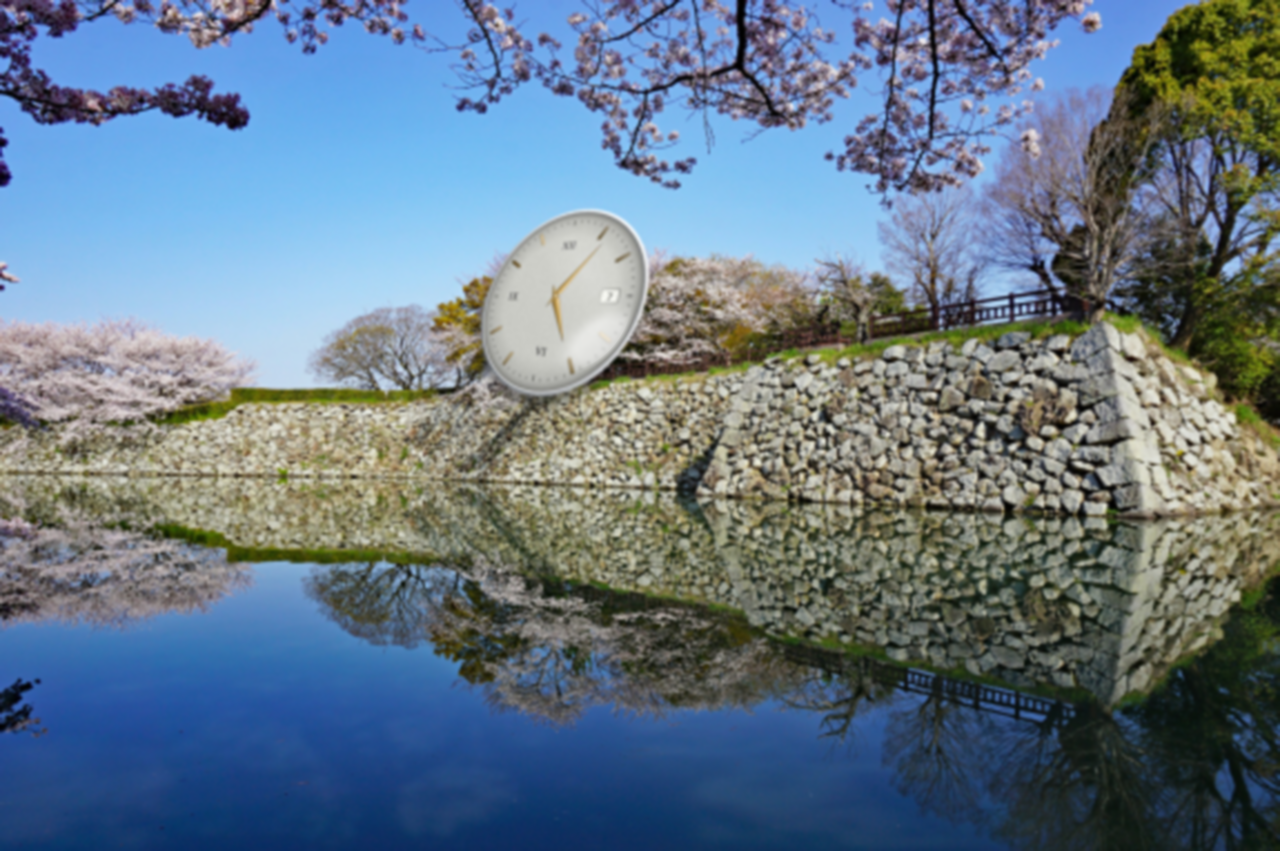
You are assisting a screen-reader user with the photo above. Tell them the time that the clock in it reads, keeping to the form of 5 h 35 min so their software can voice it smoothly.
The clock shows 5 h 06 min
